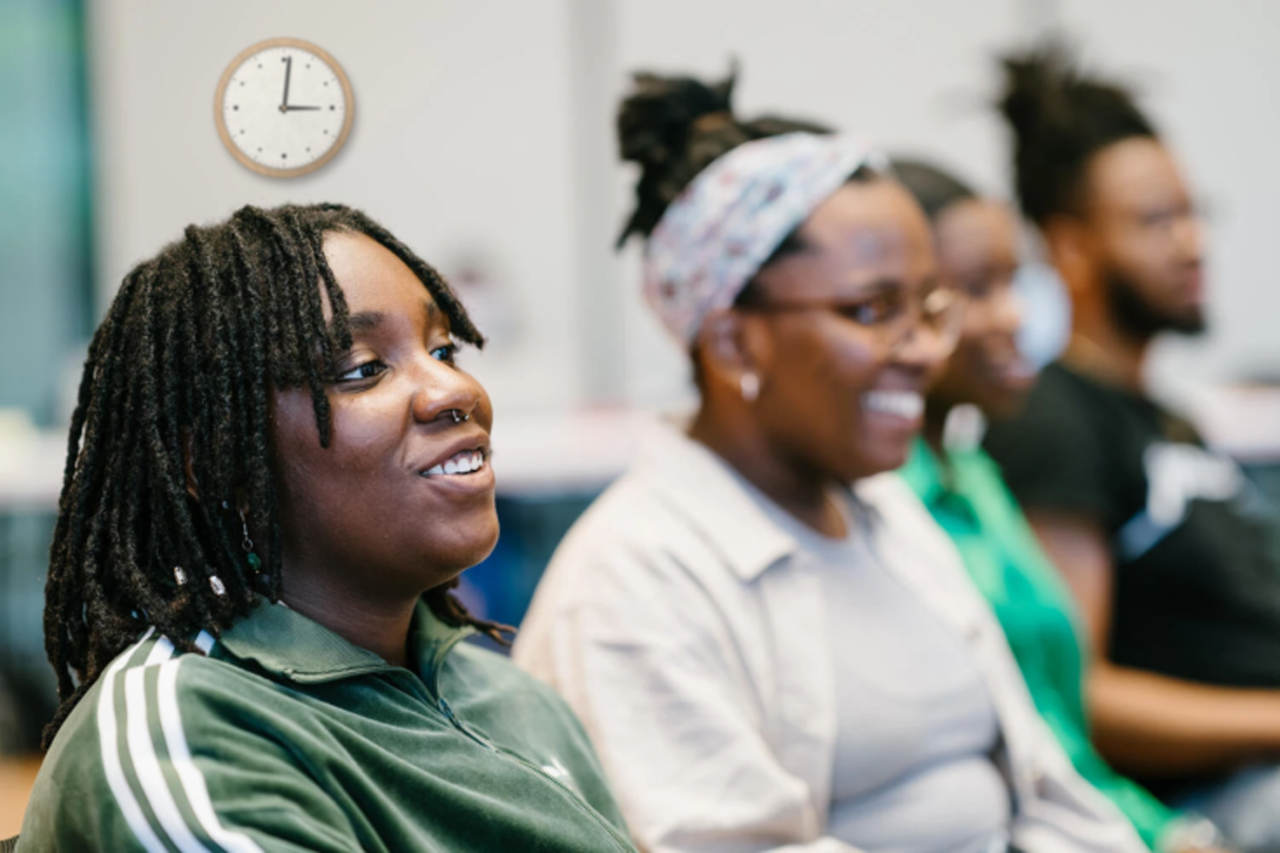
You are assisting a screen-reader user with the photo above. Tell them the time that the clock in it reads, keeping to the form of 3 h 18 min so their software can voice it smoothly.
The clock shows 3 h 01 min
